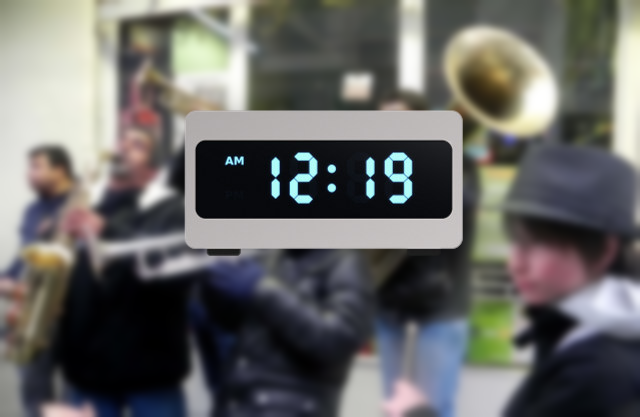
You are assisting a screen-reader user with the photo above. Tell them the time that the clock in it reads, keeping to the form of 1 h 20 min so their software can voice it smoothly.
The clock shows 12 h 19 min
